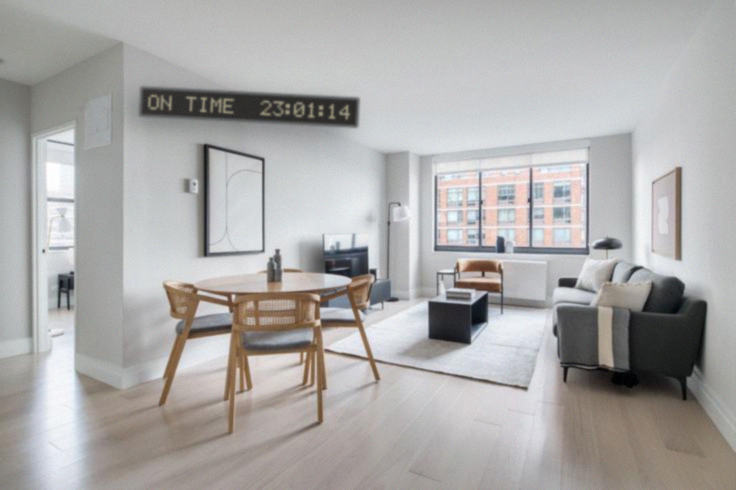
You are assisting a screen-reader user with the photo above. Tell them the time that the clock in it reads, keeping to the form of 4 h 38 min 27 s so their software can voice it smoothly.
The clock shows 23 h 01 min 14 s
